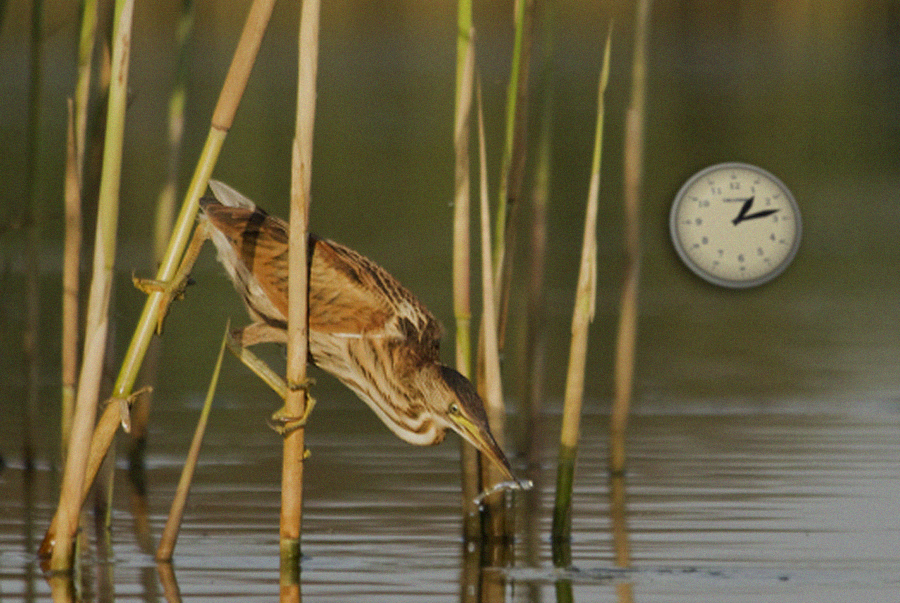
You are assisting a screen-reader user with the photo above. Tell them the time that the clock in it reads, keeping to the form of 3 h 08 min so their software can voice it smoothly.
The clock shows 1 h 13 min
